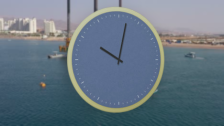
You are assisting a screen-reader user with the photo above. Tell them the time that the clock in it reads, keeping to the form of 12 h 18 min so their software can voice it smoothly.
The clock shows 10 h 02 min
